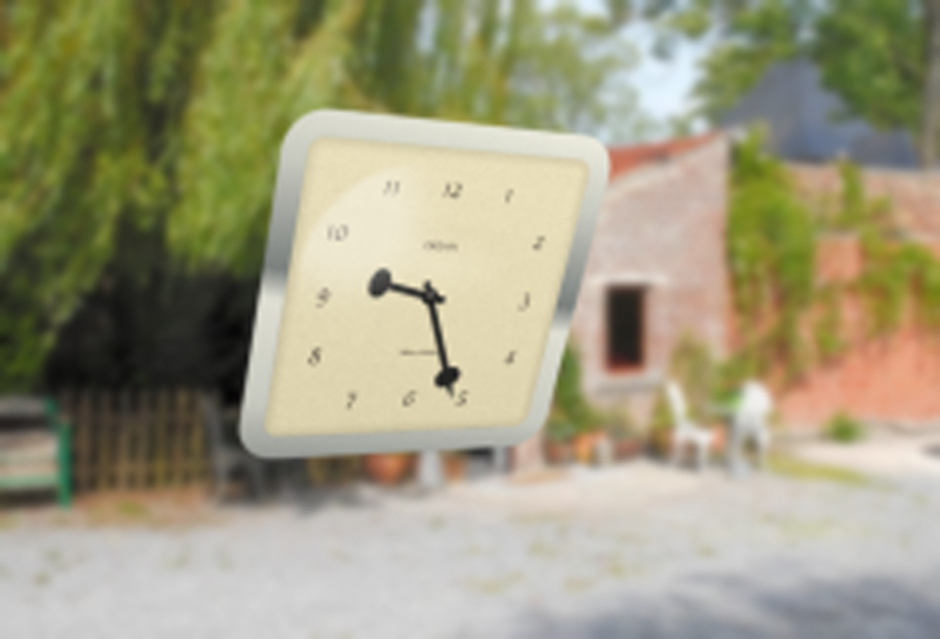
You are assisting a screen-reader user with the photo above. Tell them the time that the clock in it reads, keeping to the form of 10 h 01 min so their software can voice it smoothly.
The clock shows 9 h 26 min
